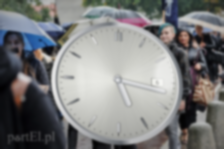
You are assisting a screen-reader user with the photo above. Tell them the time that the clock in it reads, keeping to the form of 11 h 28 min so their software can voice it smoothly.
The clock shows 5 h 17 min
